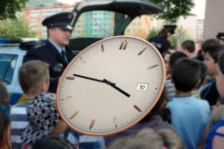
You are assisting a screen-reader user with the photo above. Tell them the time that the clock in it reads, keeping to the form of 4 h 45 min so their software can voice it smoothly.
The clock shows 3 h 46 min
